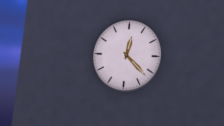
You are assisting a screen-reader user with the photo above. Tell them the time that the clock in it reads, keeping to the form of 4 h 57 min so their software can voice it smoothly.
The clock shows 12 h 22 min
